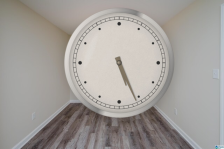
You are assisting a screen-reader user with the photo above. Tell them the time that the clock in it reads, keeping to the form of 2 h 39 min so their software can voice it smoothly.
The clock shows 5 h 26 min
